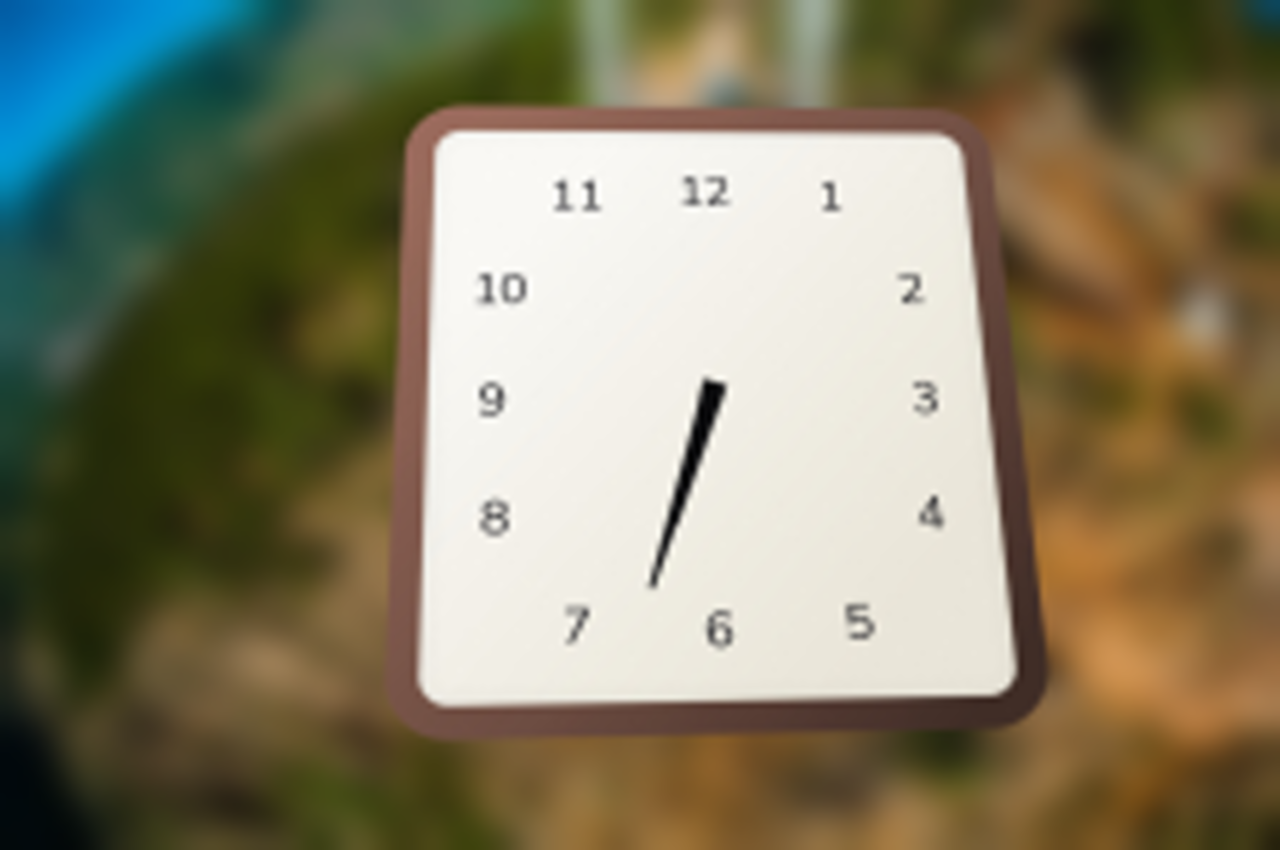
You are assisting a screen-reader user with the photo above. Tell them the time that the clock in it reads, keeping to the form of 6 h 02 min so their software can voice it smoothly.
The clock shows 6 h 33 min
